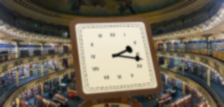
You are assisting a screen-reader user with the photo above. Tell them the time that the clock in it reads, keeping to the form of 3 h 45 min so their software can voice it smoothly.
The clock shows 2 h 17 min
